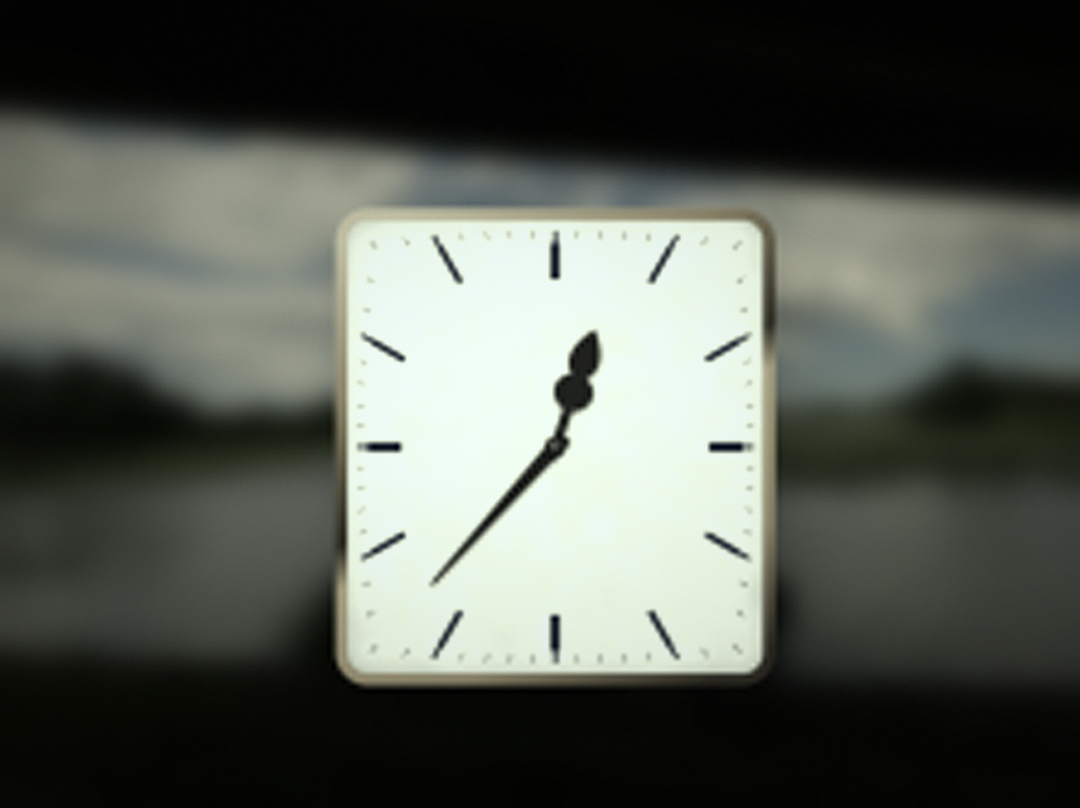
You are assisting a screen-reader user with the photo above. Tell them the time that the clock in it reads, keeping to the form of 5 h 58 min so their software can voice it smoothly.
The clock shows 12 h 37 min
